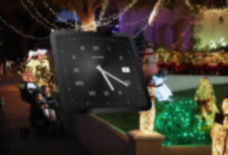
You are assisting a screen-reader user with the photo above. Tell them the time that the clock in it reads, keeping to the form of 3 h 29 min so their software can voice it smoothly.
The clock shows 5 h 21 min
